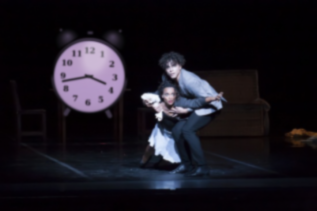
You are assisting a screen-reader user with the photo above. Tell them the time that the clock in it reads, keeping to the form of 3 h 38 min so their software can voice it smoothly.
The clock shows 3 h 43 min
